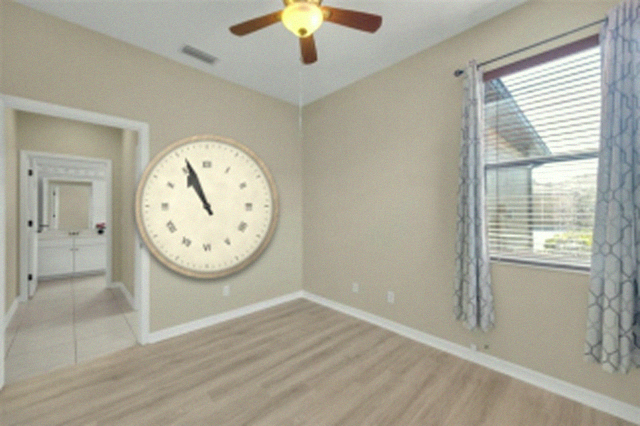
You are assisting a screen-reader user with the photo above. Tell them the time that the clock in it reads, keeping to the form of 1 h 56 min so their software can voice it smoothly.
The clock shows 10 h 56 min
